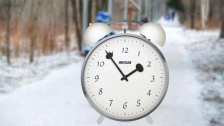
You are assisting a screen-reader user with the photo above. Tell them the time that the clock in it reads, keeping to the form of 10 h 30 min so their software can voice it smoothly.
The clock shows 1 h 54 min
